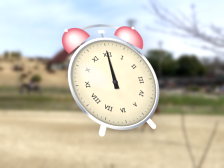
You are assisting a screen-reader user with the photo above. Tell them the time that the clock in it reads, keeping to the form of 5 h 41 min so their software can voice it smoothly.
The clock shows 12 h 00 min
